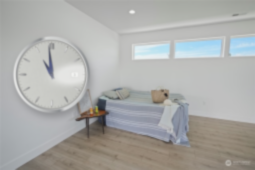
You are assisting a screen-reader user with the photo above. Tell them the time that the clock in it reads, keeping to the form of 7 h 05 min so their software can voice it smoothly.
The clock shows 10 h 59 min
